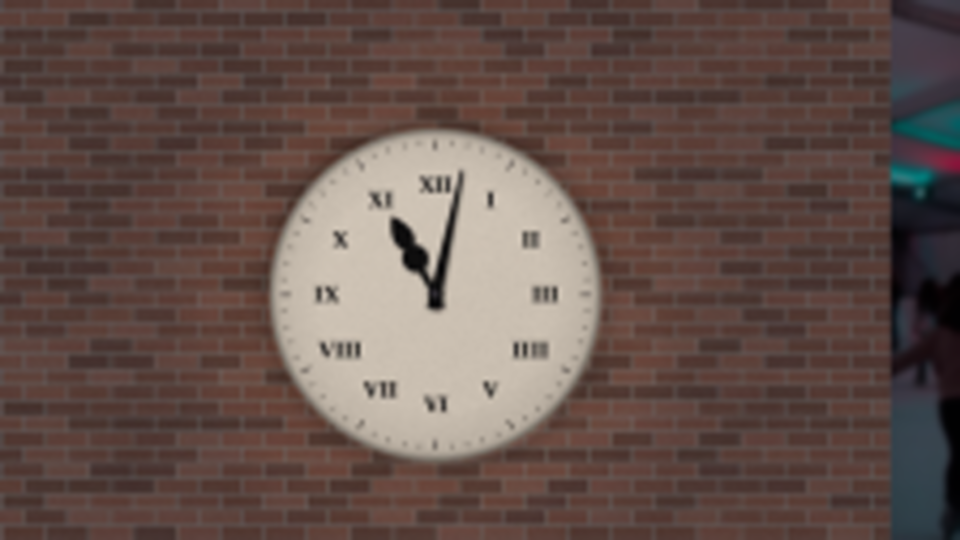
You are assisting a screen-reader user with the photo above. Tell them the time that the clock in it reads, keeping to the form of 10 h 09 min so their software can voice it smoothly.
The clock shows 11 h 02 min
